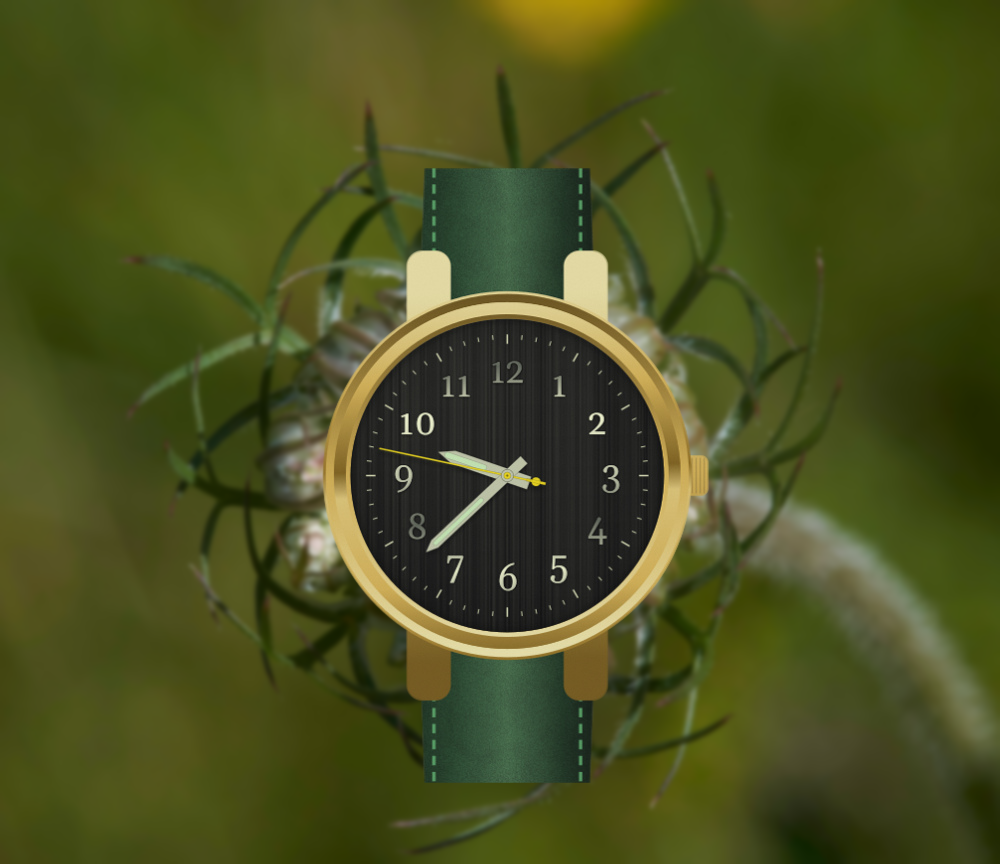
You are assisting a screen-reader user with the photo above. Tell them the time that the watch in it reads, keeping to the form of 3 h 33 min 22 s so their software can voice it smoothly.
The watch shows 9 h 37 min 47 s
